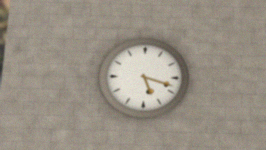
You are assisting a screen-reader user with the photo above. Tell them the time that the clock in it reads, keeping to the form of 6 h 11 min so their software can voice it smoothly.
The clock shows 5 h 18 min
